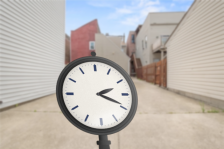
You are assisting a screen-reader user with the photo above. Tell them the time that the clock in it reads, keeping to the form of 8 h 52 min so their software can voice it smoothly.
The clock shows 2 h 19 min
